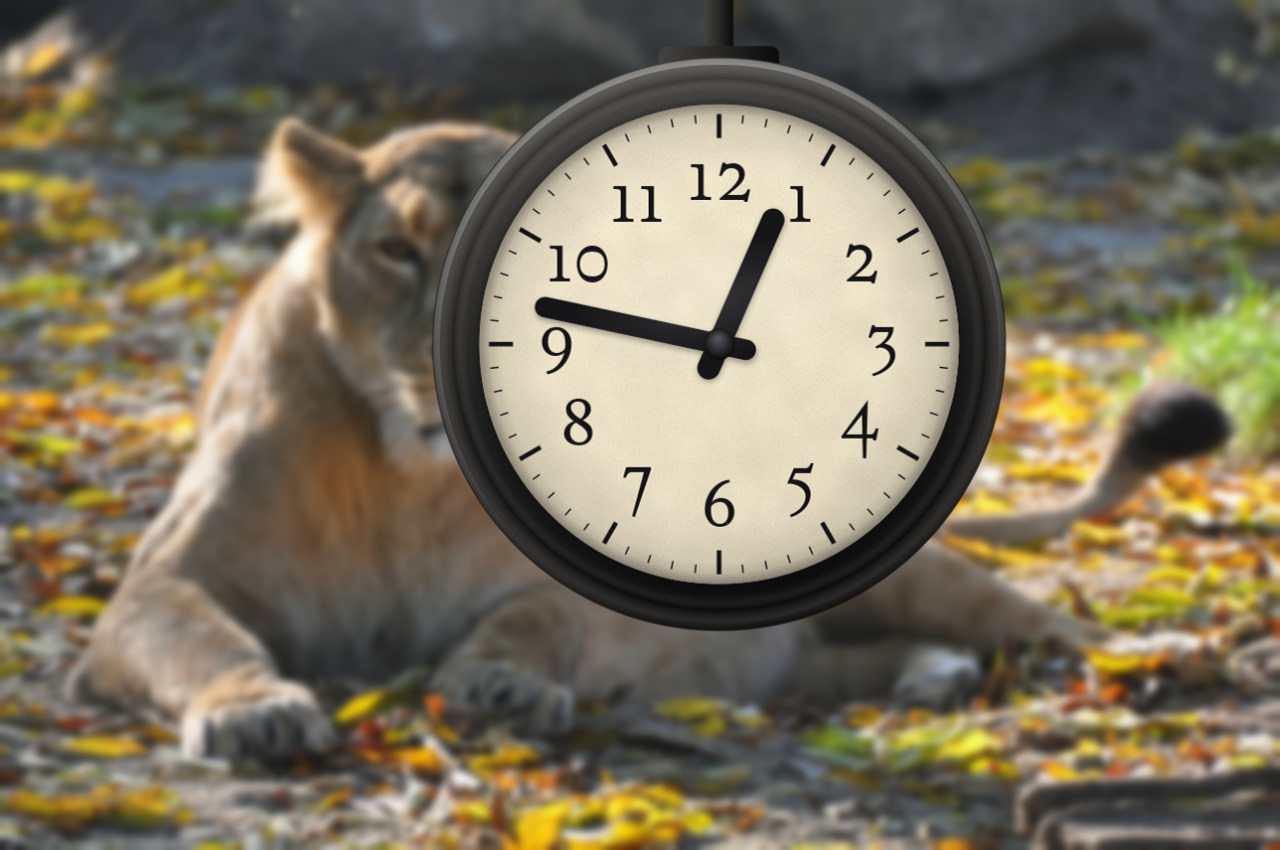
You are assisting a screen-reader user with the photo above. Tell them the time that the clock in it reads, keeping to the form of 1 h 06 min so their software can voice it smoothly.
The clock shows 12 h 47 min
